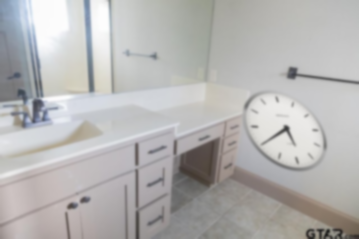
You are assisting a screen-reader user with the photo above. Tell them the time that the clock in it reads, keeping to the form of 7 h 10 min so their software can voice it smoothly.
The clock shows 5 h 40 min
